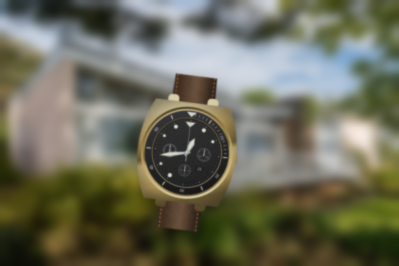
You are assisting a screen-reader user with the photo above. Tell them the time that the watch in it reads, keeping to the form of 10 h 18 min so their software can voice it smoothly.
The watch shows 12 h 43 min
